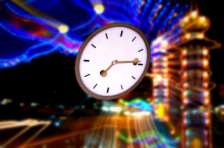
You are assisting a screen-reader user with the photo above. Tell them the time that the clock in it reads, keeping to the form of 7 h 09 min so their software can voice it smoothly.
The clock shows 7 h 14 min
